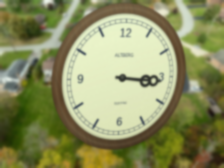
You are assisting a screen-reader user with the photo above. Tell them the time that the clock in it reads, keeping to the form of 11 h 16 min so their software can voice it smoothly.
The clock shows 3 h 16 min
